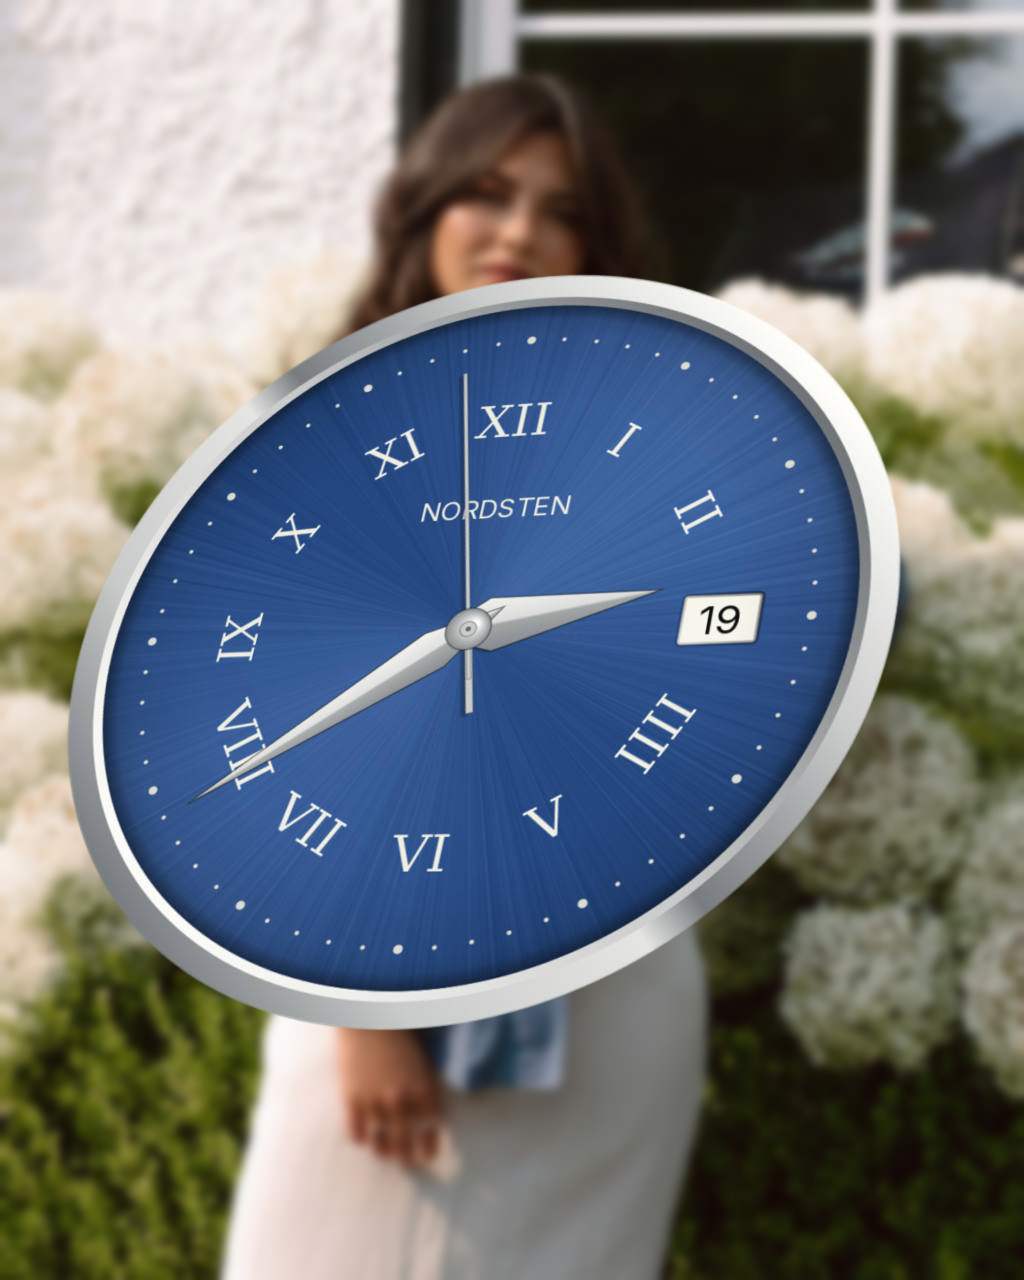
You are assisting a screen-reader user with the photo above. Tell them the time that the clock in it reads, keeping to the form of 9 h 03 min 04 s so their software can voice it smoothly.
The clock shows 2 h 38 min 58 s
